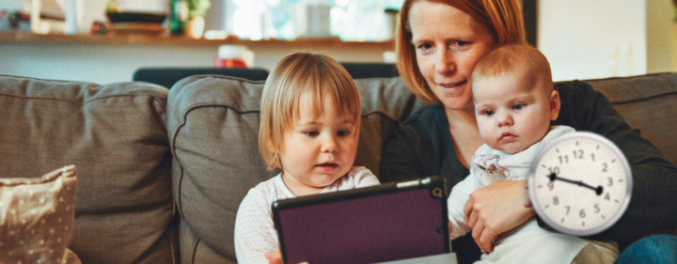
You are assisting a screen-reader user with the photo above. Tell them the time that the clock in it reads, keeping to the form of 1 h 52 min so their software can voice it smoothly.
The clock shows 3 h 48 min
